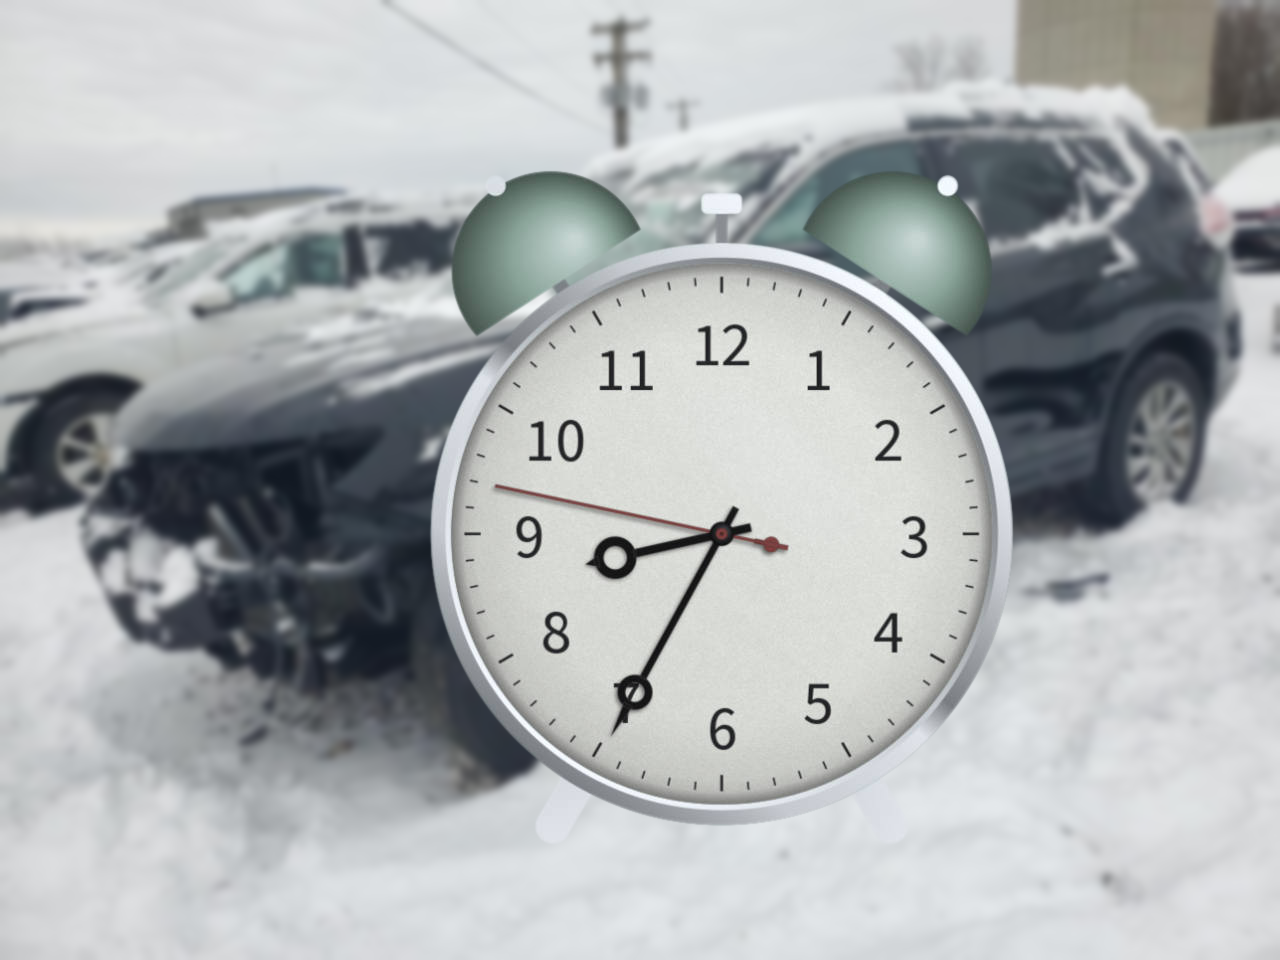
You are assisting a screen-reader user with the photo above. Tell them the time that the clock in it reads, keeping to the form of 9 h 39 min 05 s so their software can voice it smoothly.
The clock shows 8 h 34 min 47 s
